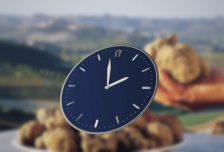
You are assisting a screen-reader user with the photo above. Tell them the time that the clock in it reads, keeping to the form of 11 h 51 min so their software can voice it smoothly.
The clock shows 1 h 58 min
